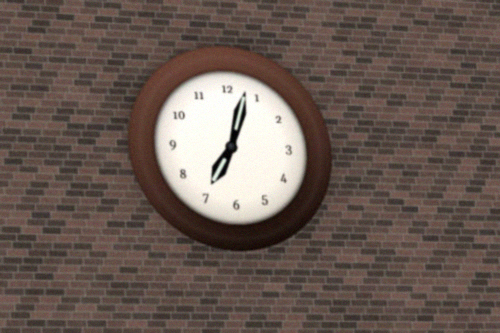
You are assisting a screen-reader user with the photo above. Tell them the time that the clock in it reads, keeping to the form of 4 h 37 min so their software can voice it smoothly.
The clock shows 7 h 03 min
